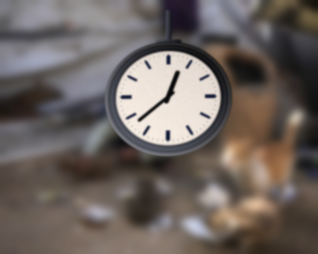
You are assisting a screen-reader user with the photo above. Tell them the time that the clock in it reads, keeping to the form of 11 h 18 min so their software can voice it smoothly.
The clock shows 12 h 38 min
